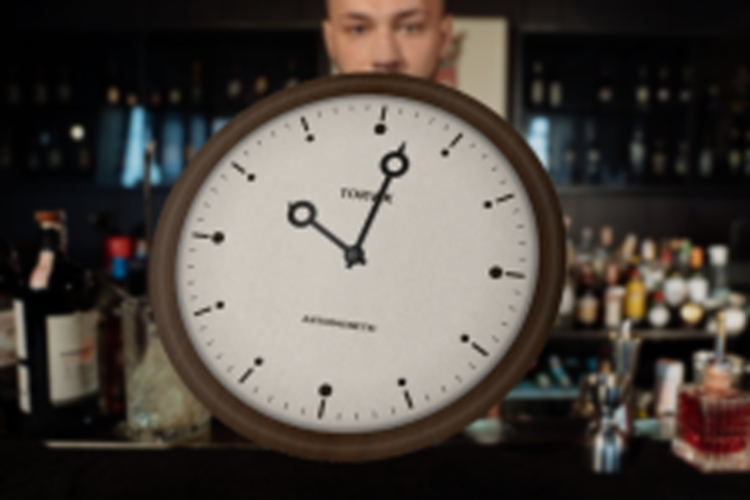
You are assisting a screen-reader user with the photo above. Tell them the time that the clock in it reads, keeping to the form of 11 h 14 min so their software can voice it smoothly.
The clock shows 10 h 02 min
